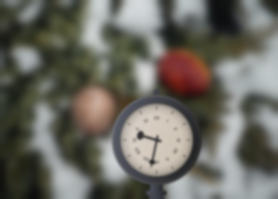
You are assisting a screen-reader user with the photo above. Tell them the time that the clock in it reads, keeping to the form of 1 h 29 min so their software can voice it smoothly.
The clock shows 9 h 32 min
